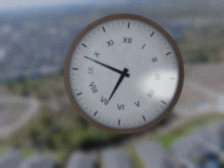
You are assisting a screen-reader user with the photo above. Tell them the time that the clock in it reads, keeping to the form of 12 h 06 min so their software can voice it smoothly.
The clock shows 6 h 48 min
